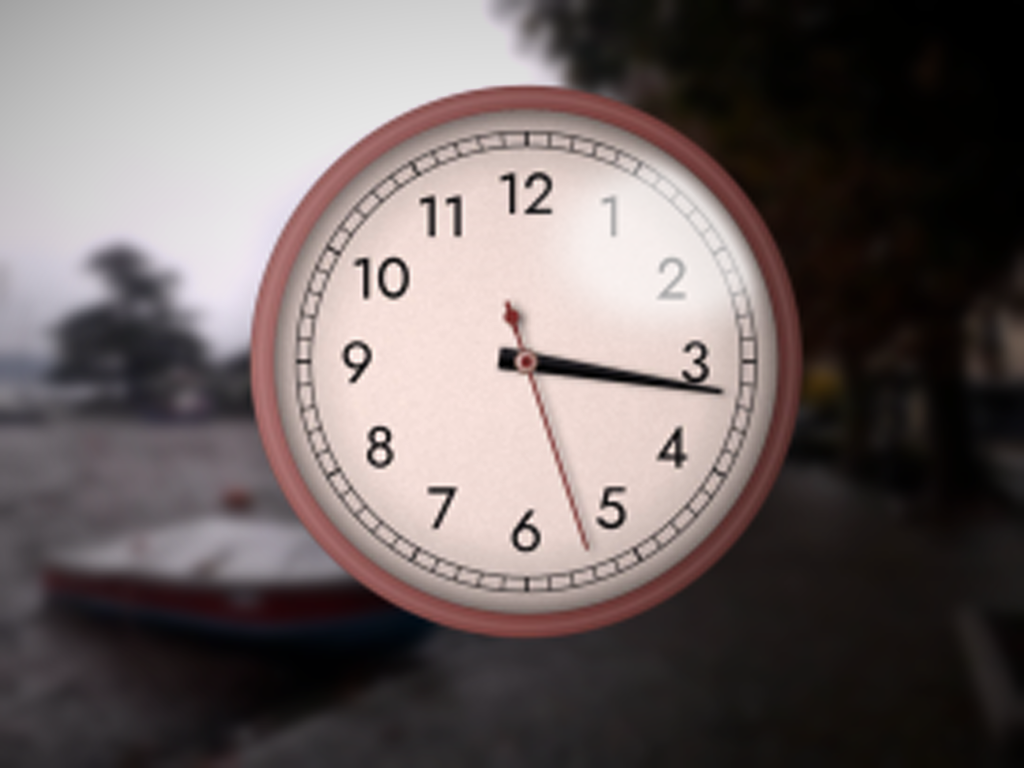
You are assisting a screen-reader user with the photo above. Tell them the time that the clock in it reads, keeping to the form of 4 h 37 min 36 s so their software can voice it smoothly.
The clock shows 3 h 16 min 27 s
